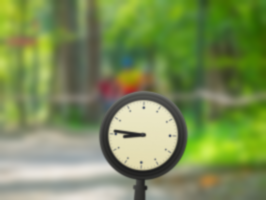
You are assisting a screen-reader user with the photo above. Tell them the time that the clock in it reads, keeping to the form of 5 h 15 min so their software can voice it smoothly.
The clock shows 8 h 46 min
